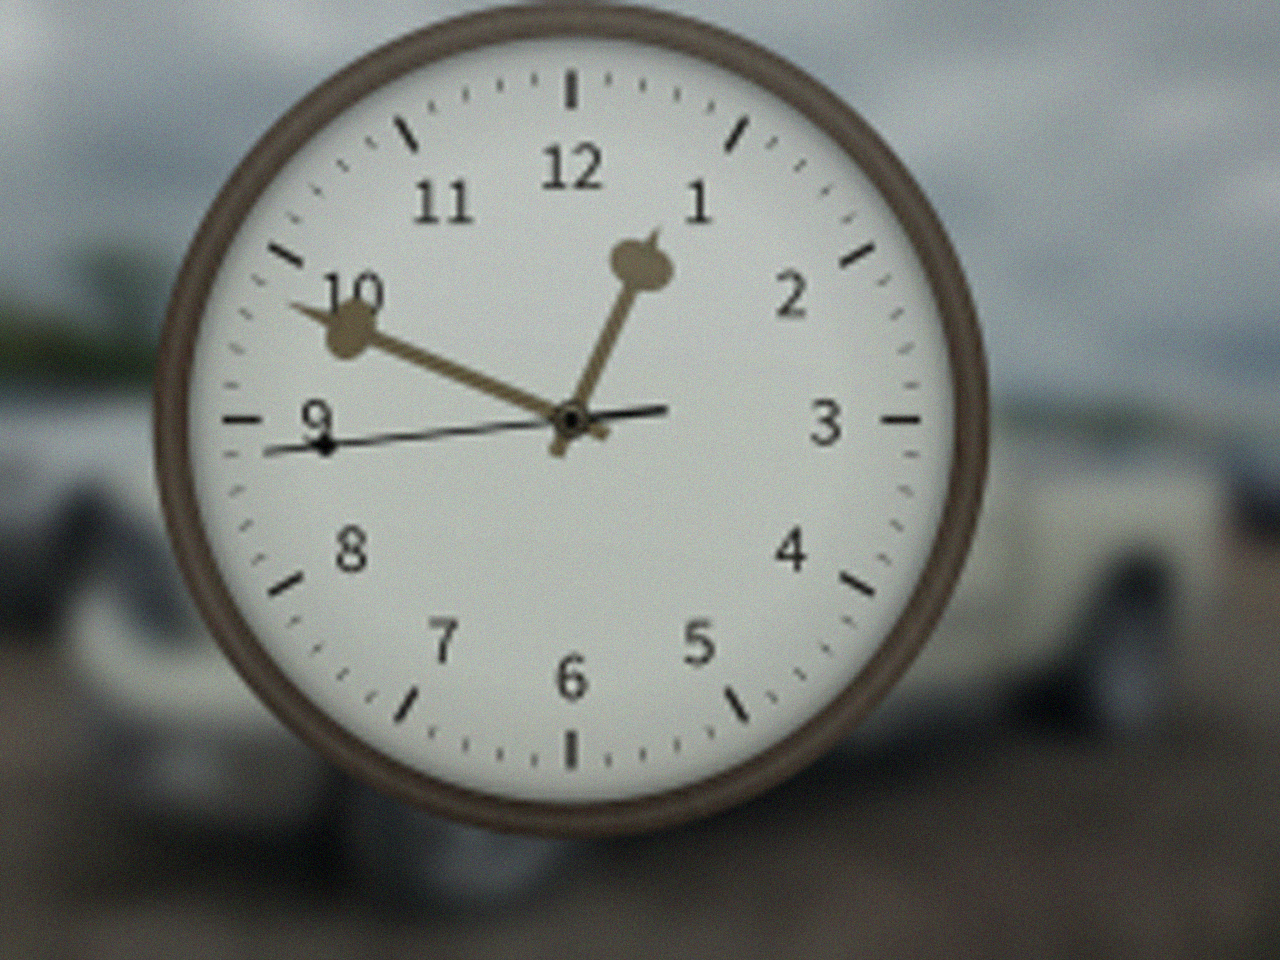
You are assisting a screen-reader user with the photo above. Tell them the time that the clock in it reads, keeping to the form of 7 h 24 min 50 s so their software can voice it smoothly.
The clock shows 12 h 48 min 44 s
